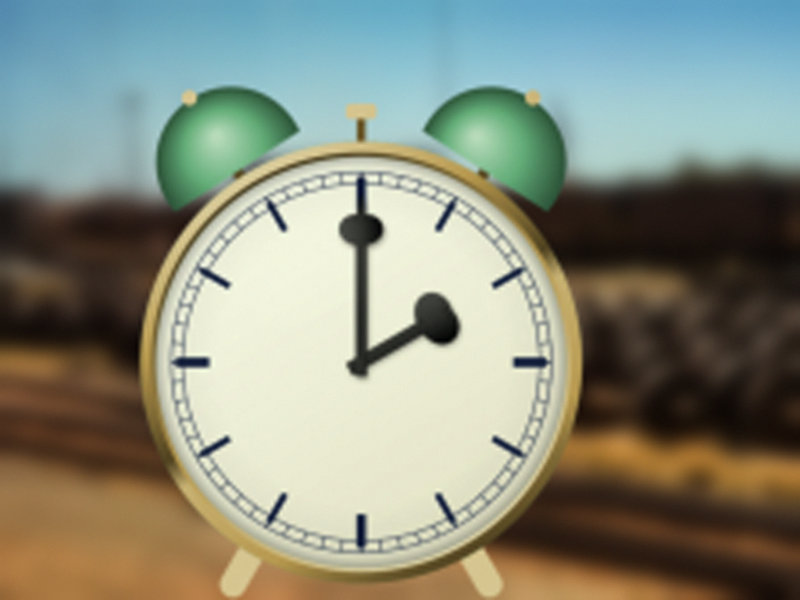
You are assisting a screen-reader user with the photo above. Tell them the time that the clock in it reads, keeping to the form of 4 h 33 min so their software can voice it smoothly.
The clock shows 2 h 00 min
